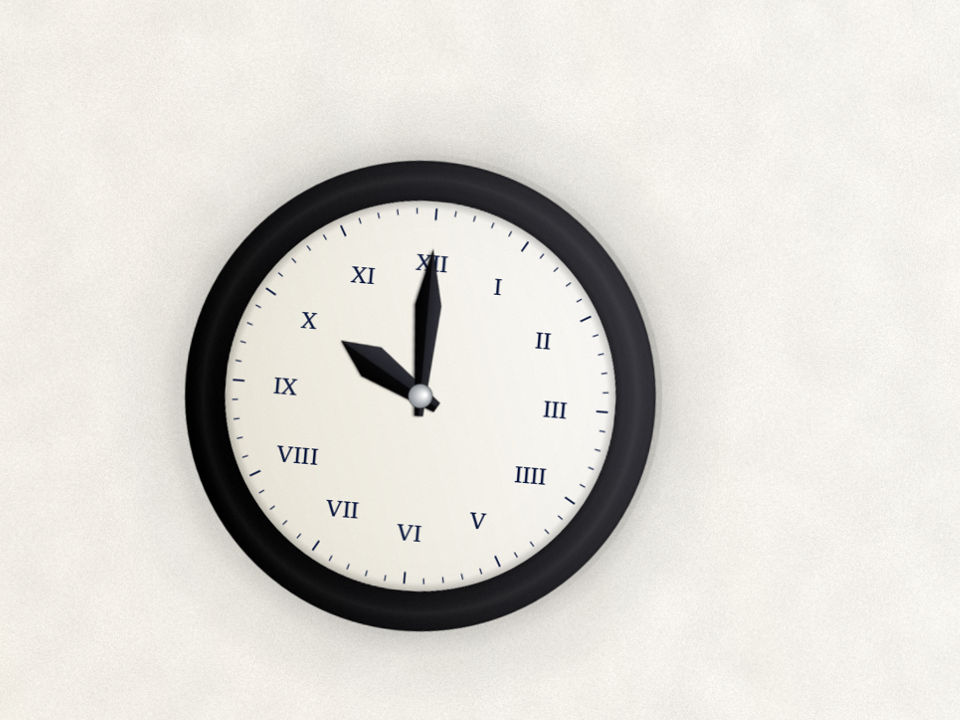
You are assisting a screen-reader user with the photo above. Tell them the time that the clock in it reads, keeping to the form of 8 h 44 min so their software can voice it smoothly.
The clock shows 10 h 00 min
